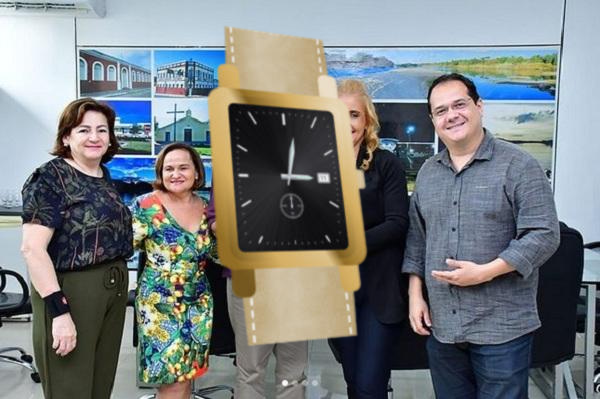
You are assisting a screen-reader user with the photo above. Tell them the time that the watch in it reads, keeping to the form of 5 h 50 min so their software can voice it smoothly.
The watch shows 3 h 02 min
